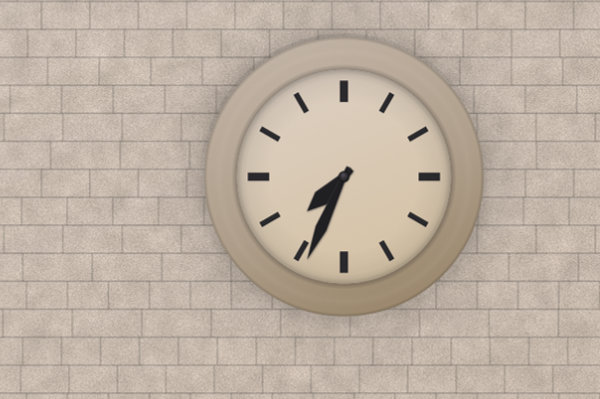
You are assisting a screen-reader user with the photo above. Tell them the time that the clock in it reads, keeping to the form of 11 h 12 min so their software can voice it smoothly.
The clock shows 7 h 34 min
